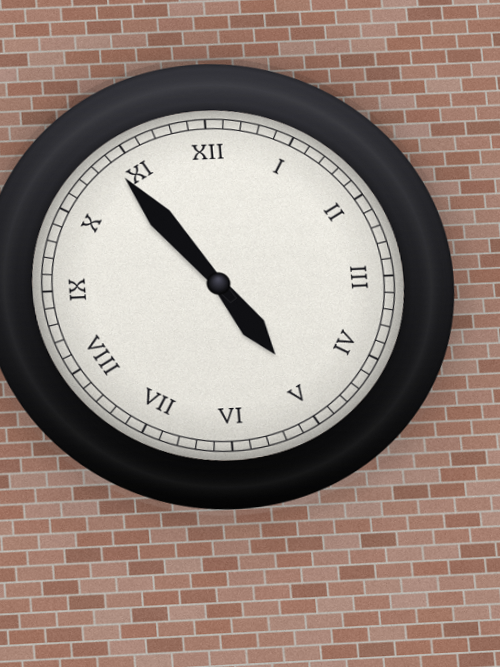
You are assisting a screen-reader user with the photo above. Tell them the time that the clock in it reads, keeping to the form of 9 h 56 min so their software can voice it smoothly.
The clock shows 4 h 54 min
